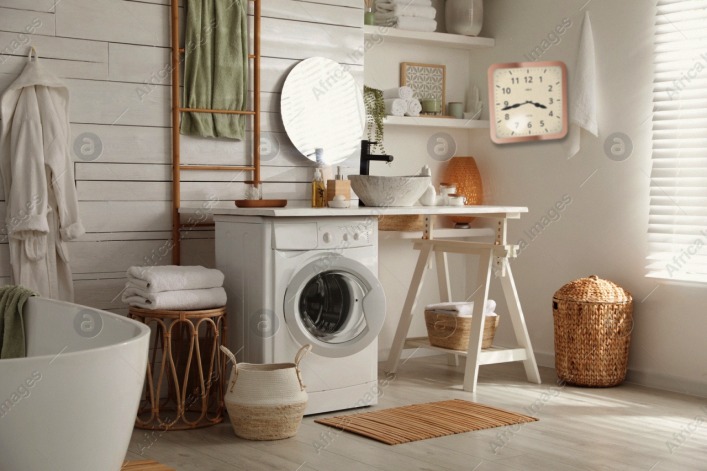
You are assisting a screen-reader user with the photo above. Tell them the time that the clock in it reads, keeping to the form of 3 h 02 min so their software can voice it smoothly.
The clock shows 3 h 43 min
